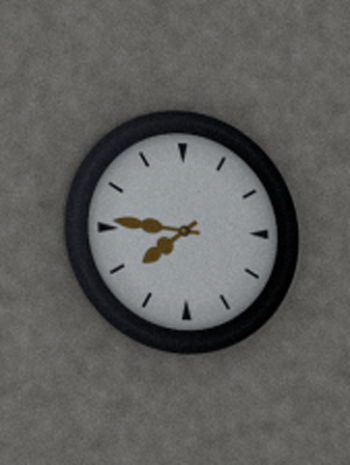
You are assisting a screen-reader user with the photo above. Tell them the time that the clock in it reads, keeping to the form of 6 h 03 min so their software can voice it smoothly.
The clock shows 7 h 46 min
